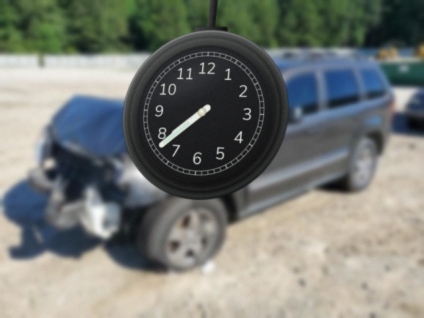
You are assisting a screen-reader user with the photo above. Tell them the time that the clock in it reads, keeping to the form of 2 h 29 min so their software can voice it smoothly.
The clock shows 7 h 38 min
